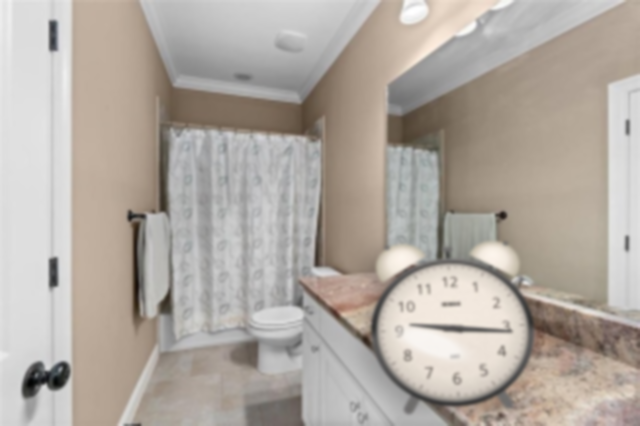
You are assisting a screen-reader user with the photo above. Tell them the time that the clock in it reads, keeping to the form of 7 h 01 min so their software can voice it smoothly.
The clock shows 9 h 16 min
